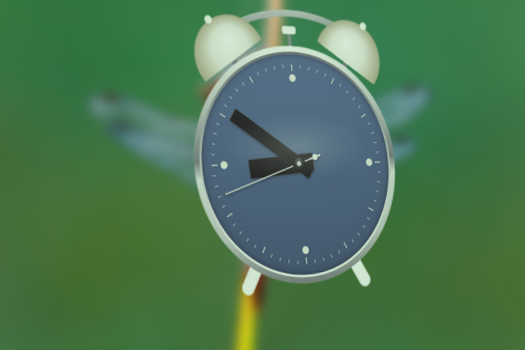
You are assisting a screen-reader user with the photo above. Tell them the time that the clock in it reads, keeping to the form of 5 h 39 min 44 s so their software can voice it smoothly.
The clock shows 8 h 50 min 42 s
